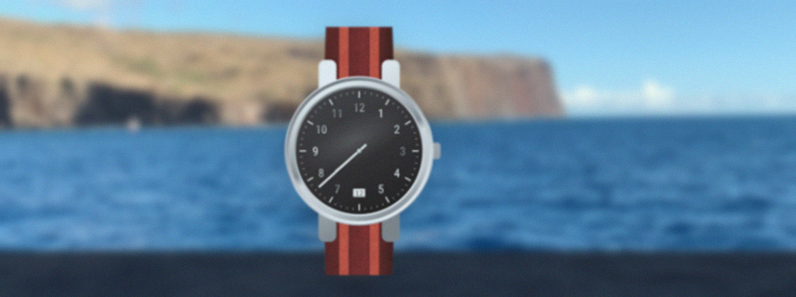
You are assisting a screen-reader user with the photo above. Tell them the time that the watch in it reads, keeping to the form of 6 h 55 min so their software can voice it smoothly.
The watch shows 7 h 38 min
